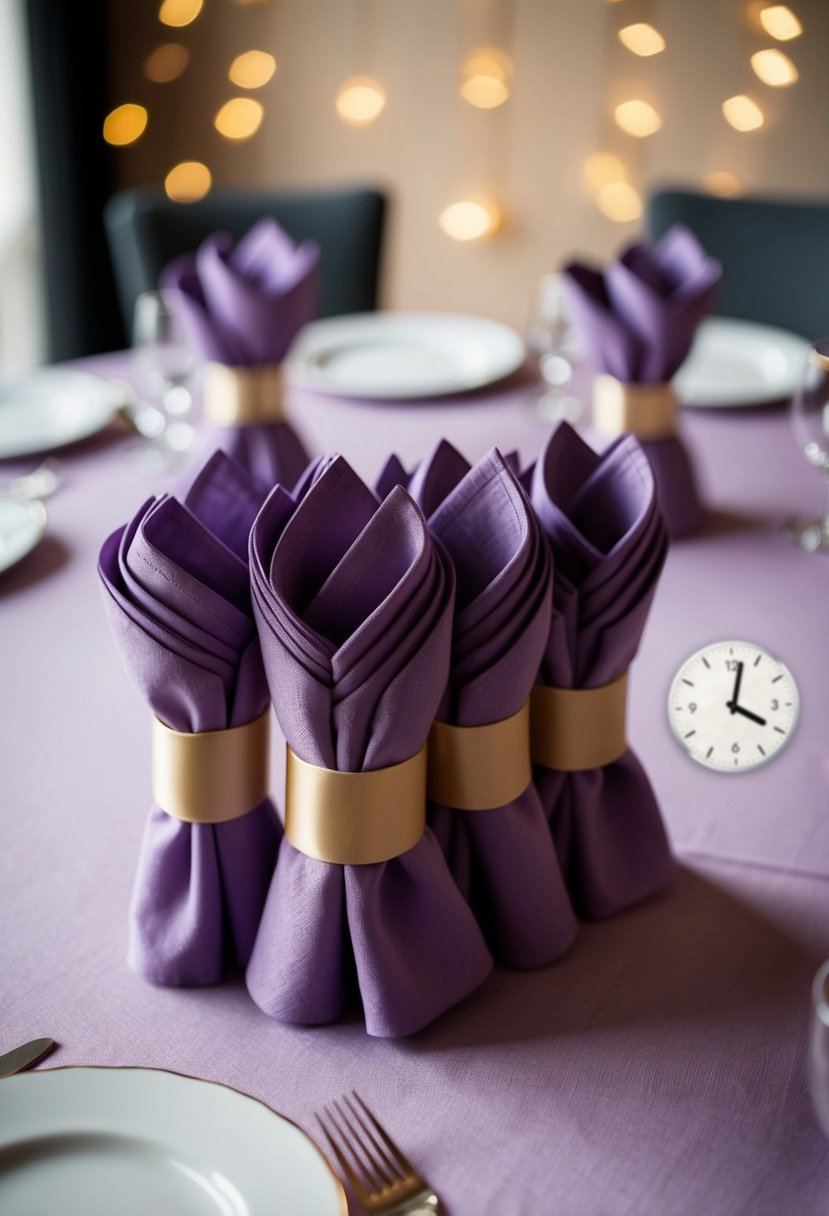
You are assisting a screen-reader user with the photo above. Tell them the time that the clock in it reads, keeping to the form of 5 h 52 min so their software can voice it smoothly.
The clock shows 4 h 02 min
